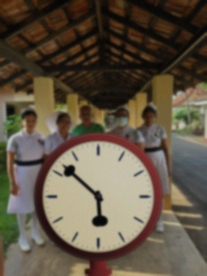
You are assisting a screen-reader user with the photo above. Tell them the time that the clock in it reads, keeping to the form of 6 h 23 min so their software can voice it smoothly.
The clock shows 5 h 52 min
